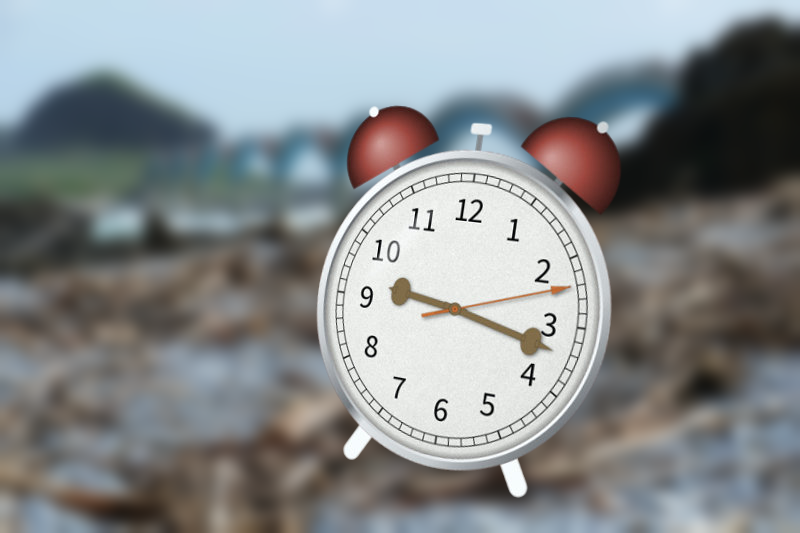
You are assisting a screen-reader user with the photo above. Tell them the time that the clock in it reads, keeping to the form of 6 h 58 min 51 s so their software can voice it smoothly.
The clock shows 9 h 17 min 12 s
